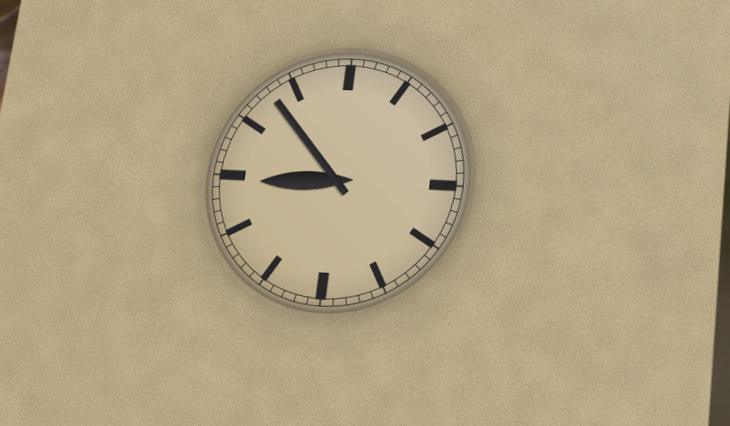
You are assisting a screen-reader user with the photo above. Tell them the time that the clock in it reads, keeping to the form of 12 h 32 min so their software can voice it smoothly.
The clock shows 8 h 53 min
